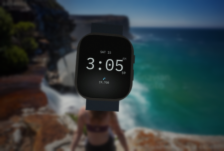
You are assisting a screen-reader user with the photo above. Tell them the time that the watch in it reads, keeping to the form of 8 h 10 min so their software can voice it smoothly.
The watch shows 3 h 05 min
